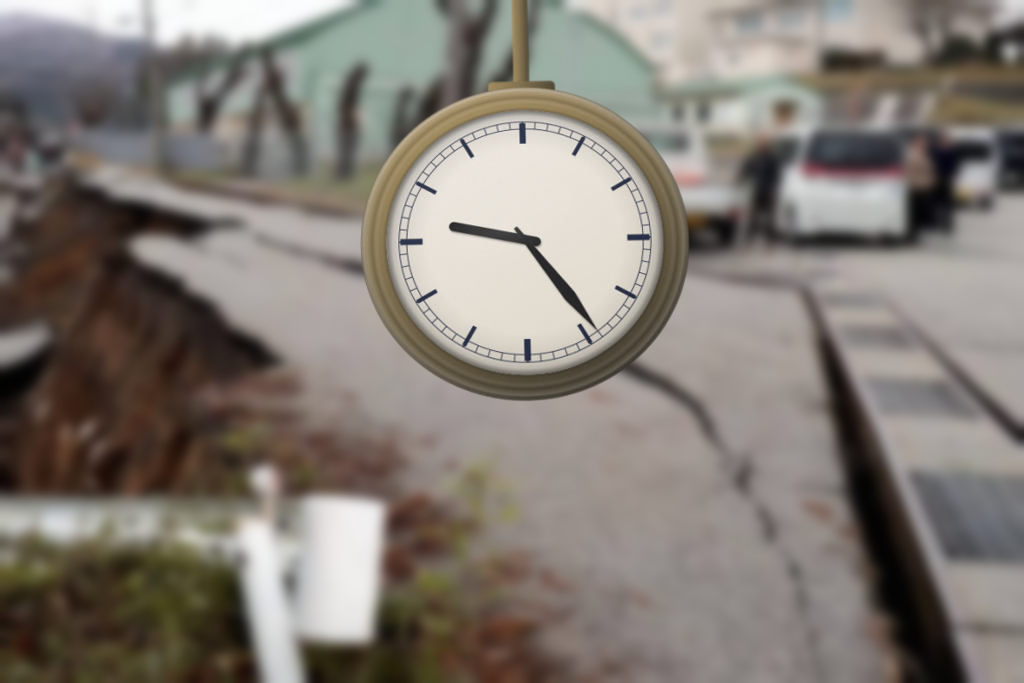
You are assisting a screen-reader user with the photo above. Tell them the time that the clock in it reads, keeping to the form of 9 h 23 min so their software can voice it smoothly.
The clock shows 9 h 24 min
